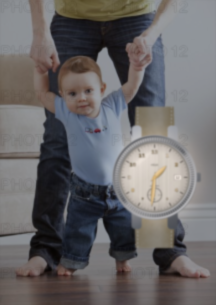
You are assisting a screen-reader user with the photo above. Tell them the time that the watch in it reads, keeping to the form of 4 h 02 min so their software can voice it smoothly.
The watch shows 1 h 31 min
